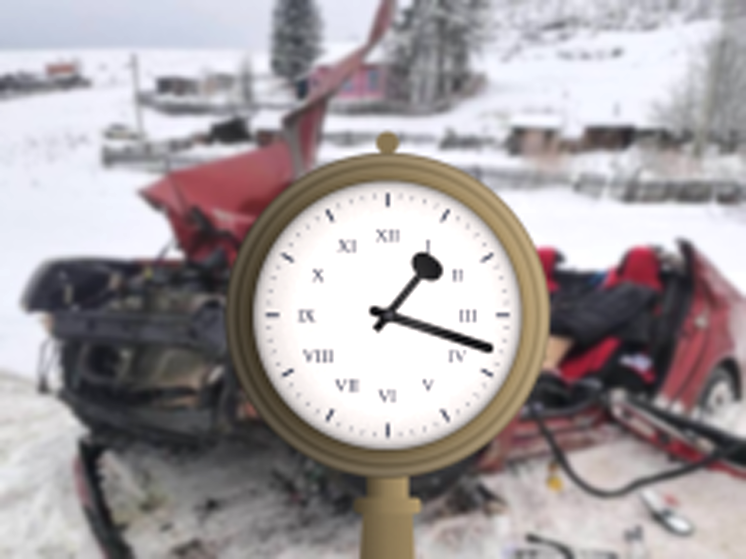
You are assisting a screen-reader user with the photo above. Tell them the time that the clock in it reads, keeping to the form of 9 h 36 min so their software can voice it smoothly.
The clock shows 1 h 18 min
